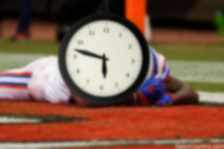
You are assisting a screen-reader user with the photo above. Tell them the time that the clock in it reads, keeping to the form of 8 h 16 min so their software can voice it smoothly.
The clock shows 5 h 47 min
